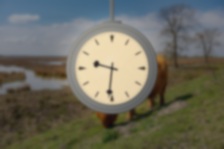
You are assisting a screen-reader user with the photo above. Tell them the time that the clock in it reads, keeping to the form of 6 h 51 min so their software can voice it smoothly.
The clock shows 9 h 31 min
